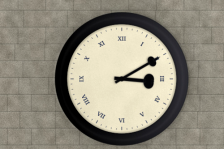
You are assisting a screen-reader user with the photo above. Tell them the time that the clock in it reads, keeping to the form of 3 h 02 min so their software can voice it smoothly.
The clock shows 3 h 10 min
